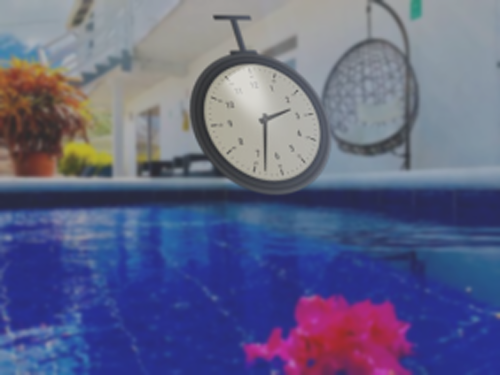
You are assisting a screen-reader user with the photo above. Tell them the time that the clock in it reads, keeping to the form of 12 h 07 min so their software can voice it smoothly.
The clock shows 2 h 33 min
